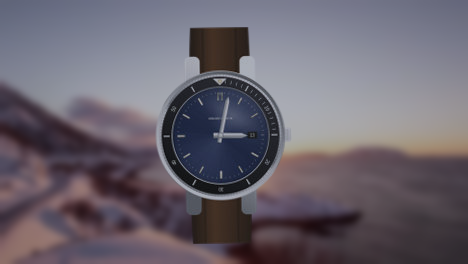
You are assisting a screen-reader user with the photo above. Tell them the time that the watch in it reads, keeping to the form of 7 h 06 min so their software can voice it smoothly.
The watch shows 3 h 02 min
